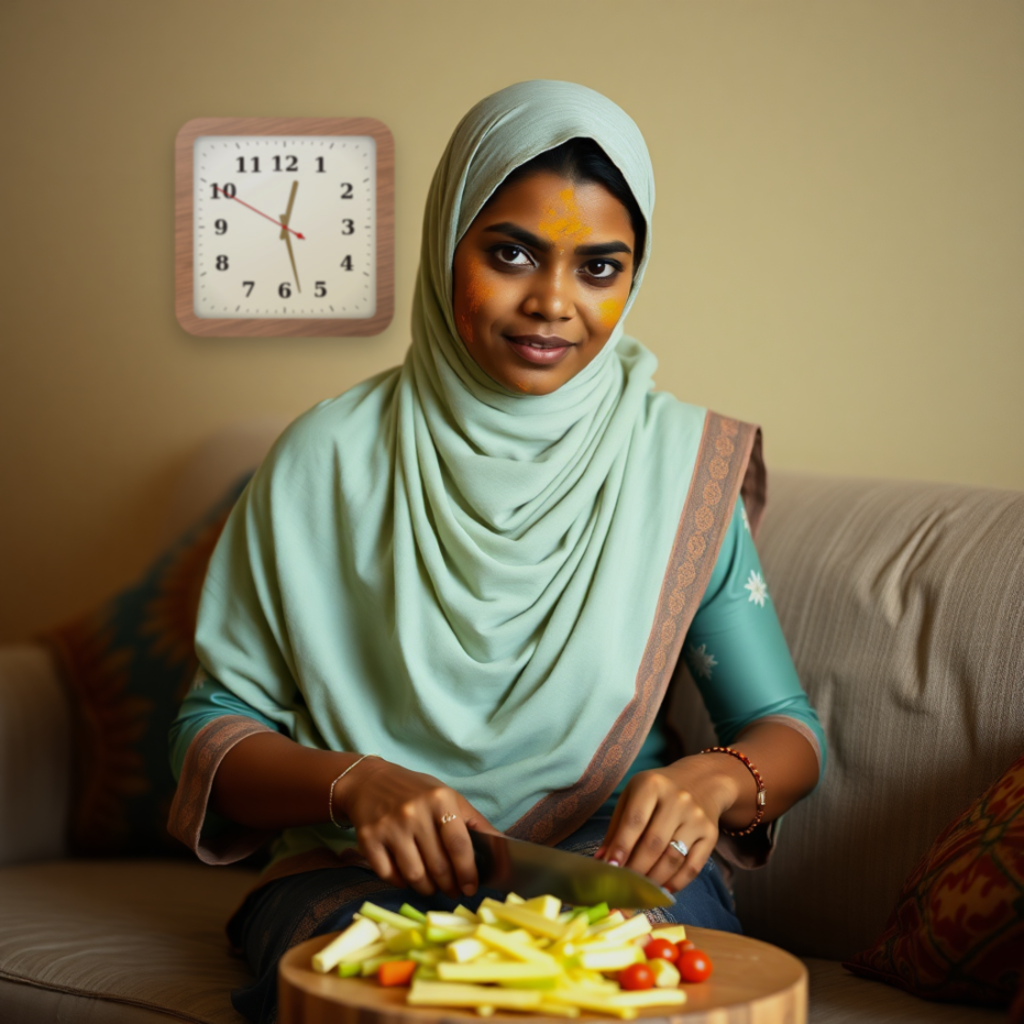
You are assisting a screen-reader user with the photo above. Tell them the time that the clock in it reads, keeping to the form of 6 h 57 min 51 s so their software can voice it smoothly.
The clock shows 12 h 27 min 50 s
